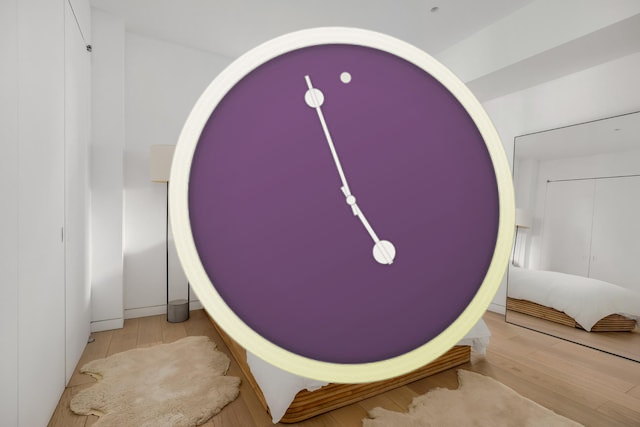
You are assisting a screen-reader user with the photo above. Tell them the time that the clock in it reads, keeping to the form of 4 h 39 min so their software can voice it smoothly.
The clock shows 4 h 57 min
